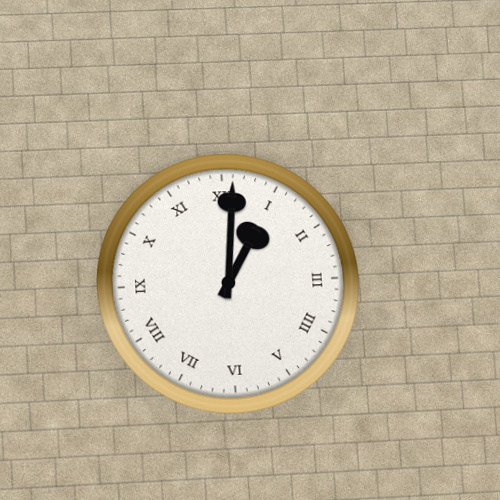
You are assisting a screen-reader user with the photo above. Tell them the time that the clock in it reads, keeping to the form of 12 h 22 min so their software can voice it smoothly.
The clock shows 1 h 01 min
